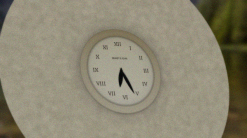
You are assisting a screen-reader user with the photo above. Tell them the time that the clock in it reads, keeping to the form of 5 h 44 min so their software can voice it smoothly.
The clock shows 6 h 26 min
